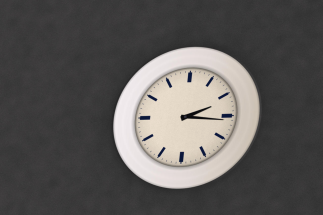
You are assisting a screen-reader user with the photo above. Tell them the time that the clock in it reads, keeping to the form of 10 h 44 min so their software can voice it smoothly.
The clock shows 2 h 16 min
